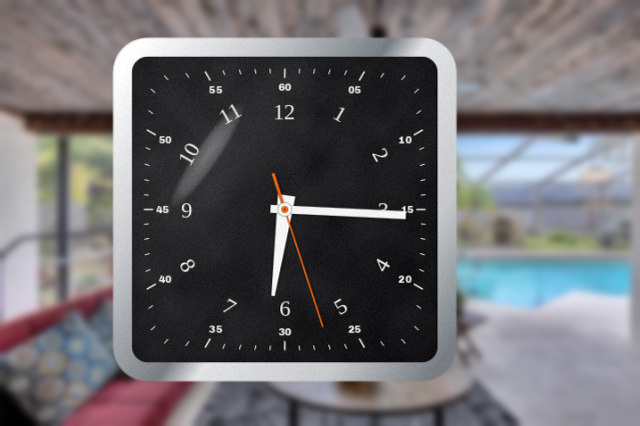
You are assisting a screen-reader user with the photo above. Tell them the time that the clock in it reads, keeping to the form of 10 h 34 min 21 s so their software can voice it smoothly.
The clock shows 6 h 15 min 27 s
